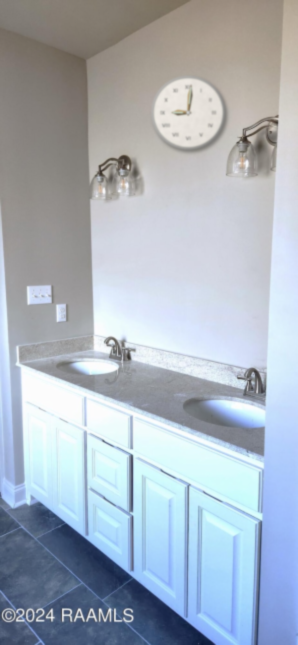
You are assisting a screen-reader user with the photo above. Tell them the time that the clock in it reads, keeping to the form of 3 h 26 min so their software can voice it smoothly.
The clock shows 9 h 01 min
